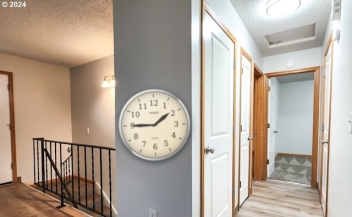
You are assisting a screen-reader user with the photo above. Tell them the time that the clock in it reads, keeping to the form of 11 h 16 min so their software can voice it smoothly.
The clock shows 1 h 45 min
